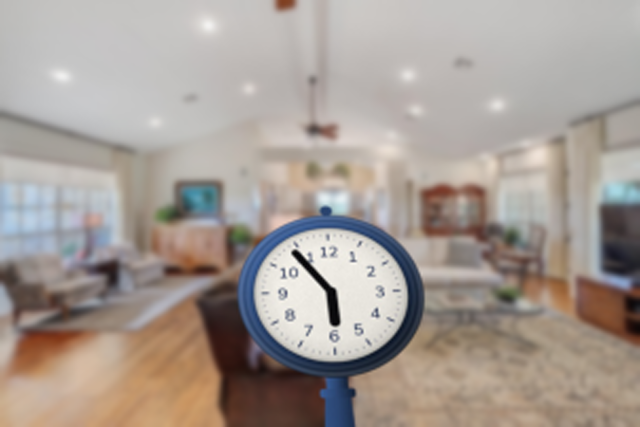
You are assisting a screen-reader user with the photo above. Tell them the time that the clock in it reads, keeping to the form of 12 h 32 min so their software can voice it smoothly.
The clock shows 5 h 54 min
